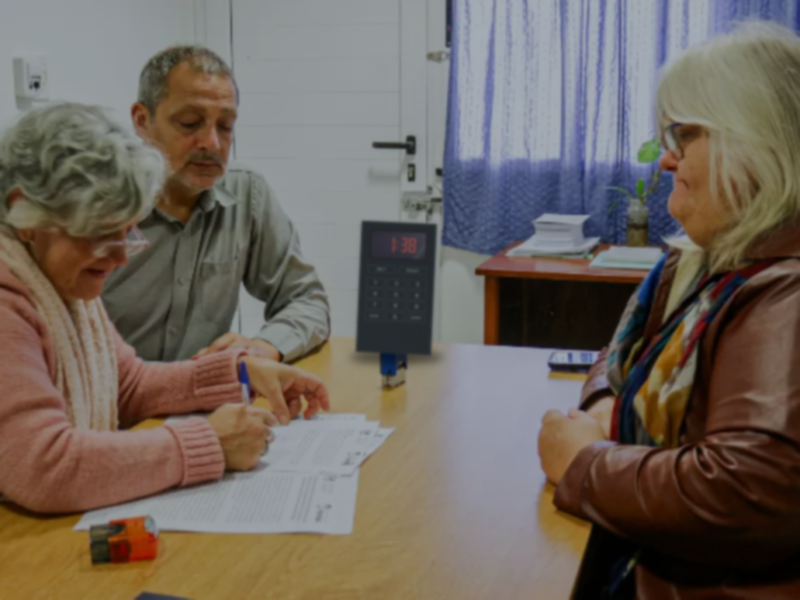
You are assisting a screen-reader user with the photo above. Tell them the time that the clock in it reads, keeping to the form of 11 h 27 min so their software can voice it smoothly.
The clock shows 1 h 38 min
